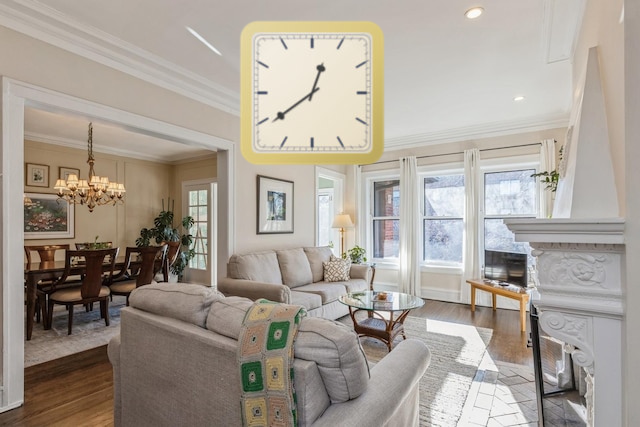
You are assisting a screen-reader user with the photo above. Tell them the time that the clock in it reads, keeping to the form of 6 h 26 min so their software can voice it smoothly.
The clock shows 12 h 39 min
